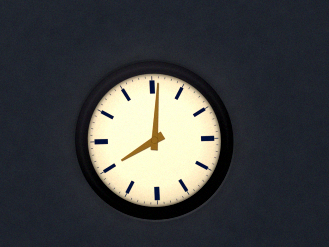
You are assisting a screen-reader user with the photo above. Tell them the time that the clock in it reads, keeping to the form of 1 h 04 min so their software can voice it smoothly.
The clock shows 8 h 01 min
